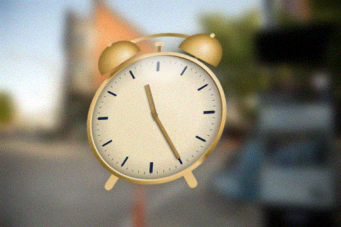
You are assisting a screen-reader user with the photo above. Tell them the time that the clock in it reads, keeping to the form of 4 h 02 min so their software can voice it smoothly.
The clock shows 11 h 25 min
